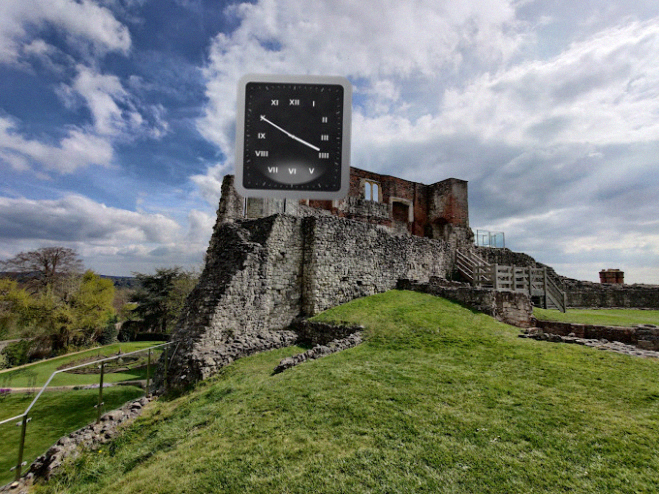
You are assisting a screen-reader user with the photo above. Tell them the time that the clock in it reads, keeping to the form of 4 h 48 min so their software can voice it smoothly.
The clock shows 3 h 50 min
